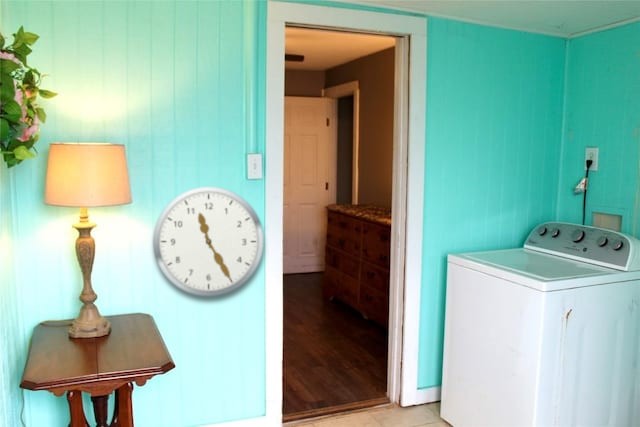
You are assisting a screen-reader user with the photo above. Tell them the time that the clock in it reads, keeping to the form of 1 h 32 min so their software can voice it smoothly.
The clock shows 11 h 25 min
